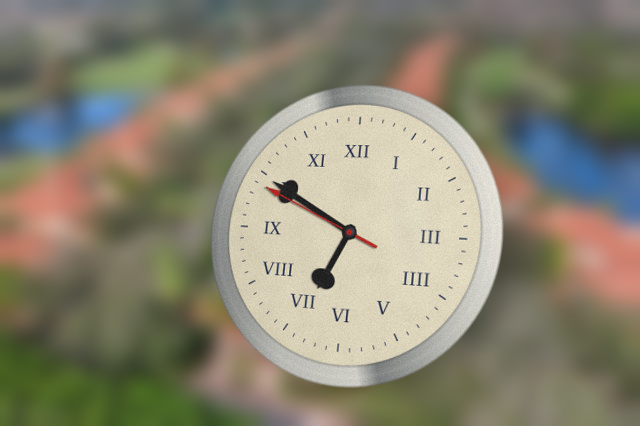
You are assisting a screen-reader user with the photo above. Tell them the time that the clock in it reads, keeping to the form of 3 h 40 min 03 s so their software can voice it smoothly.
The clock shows 6 h 49 min 49 s
